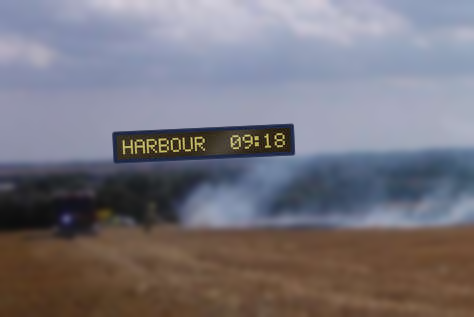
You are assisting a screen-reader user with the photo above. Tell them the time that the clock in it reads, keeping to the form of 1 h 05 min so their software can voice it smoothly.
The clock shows 9 h 18 min
